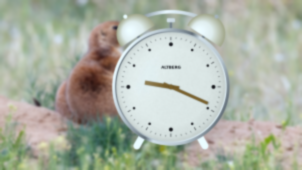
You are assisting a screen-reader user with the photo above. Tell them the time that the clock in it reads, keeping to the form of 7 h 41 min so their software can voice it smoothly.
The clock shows 9 h 19 min
